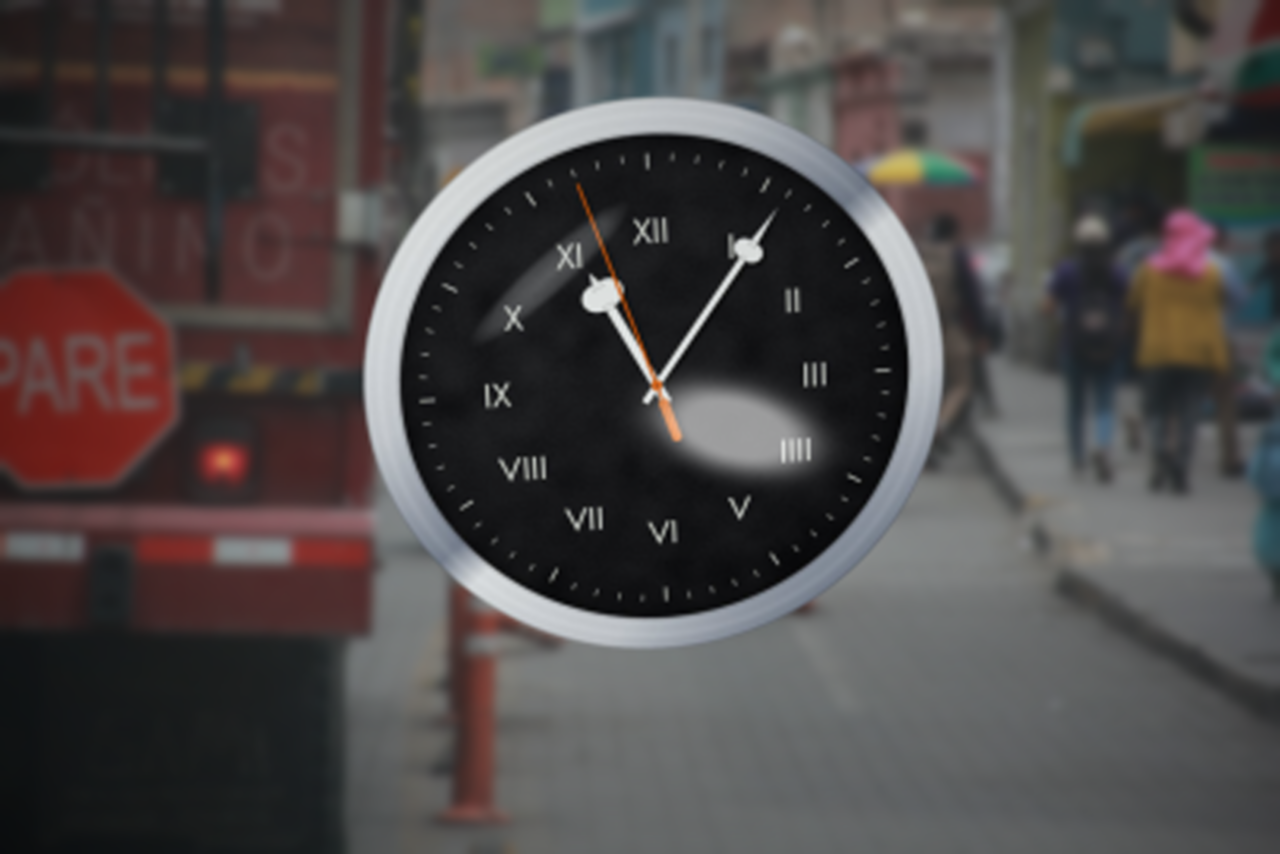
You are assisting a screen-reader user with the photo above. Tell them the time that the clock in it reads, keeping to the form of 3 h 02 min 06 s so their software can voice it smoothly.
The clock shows 11 h 05 min 57 s
